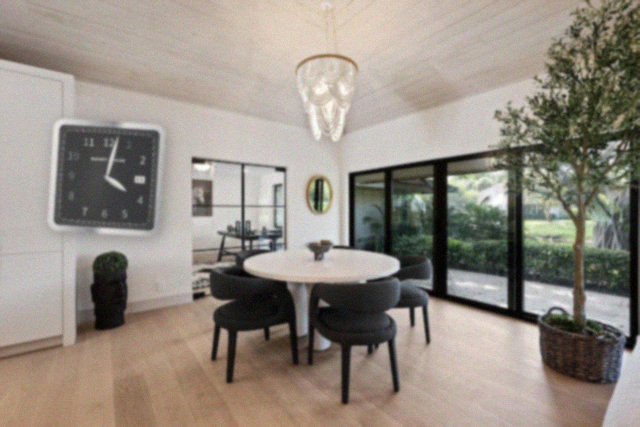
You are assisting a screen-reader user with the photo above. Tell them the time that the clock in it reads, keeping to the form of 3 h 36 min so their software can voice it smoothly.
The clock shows 4 h 02 min
